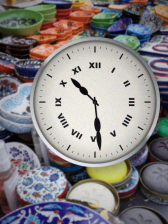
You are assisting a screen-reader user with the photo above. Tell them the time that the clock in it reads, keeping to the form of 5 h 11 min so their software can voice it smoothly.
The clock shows 10 h 29 min
